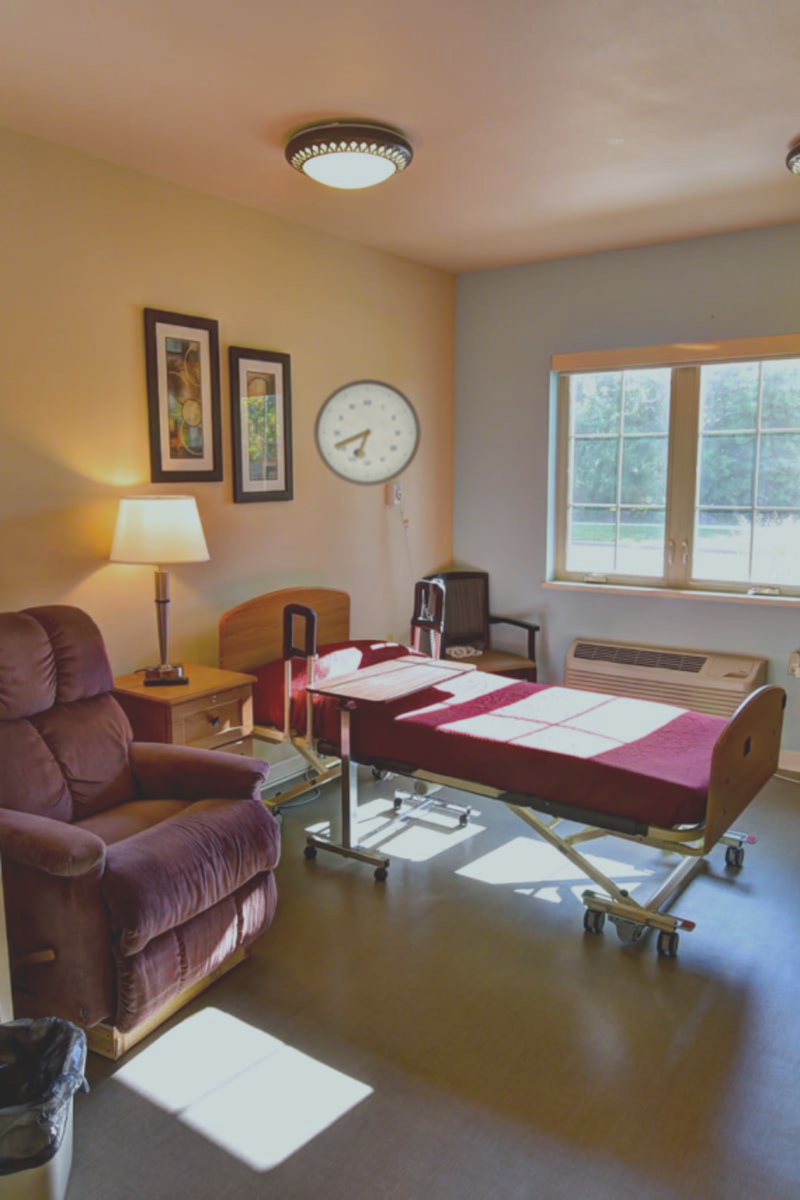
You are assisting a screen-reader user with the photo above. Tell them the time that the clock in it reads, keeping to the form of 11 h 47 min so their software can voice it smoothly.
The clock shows 6 h 41 min
